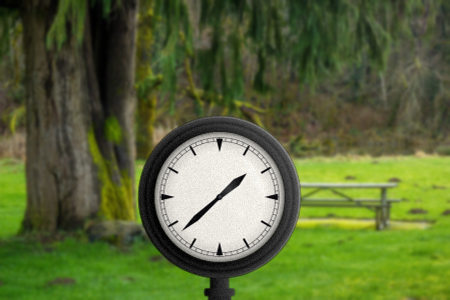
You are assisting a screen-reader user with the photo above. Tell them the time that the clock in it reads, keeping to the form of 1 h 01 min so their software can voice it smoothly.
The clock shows 1 h 38 min
